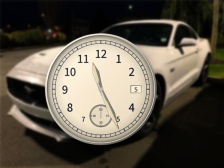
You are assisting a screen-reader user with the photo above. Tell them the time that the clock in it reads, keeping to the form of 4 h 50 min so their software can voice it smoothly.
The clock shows 11 h 26 min
